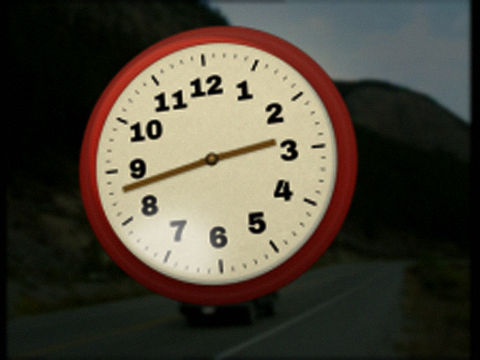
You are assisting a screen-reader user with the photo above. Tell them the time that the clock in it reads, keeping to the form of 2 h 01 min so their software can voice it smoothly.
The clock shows 2 h 43 min
